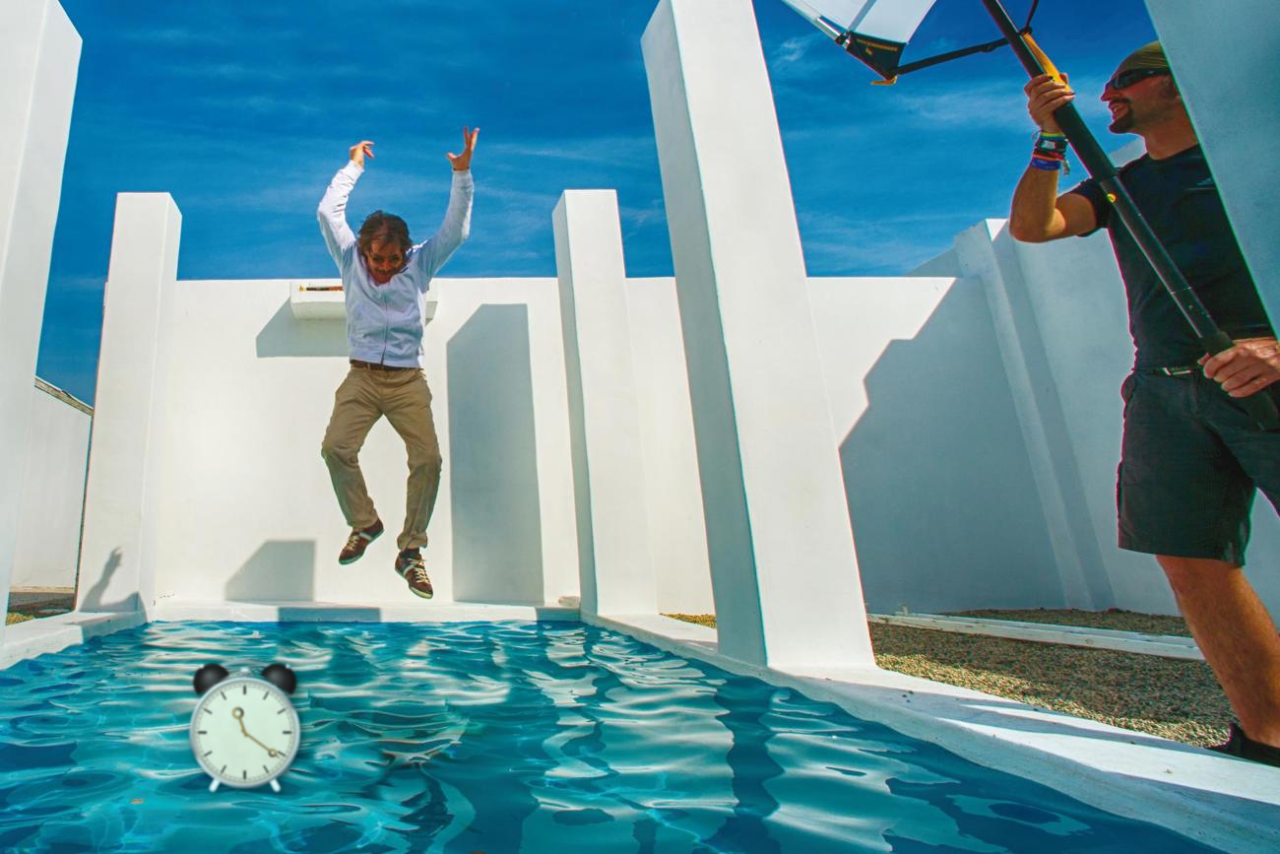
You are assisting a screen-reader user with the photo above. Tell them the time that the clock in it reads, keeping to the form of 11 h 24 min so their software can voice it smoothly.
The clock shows 11 h 21 min
